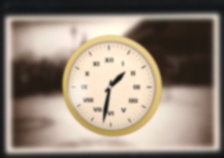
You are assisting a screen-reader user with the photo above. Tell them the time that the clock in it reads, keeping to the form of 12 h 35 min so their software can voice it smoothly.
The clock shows 1 h 32 min
